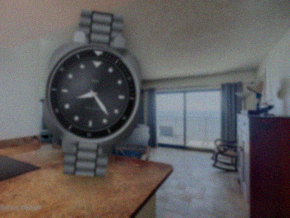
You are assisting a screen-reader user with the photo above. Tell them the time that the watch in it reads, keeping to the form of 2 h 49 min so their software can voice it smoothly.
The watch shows 8 h 23 min
